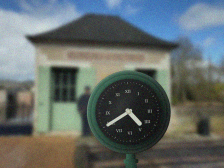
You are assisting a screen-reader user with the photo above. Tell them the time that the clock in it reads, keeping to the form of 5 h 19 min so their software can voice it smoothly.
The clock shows 4 h 40 min
